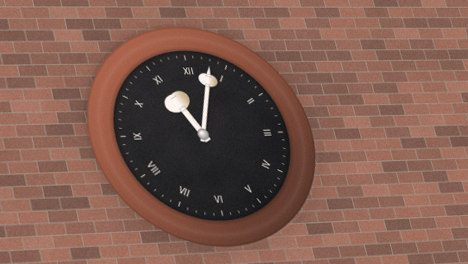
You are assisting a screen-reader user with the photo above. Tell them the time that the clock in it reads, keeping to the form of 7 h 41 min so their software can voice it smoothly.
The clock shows 11 h 03 min
